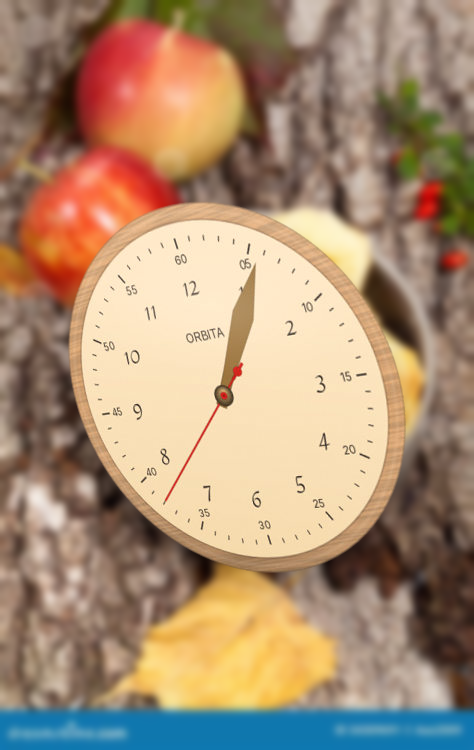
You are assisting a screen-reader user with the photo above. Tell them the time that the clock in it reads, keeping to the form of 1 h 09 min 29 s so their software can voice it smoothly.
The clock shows 1 h 05 min 38 s
